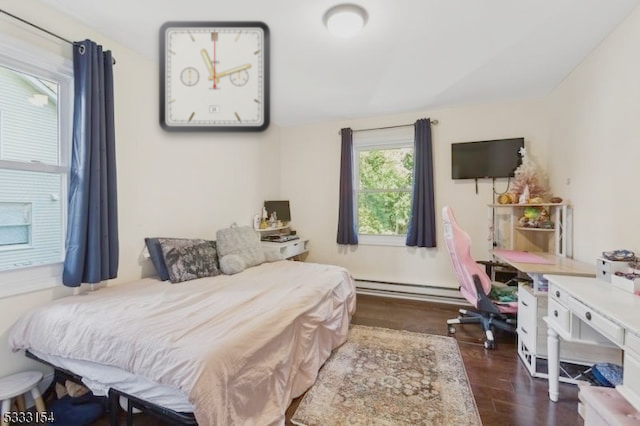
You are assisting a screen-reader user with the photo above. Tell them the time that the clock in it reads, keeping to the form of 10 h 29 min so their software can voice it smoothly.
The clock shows 11 h 12 min
